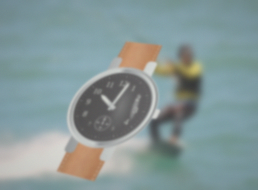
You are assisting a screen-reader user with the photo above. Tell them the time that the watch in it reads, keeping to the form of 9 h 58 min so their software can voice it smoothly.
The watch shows 10 h 02 min
